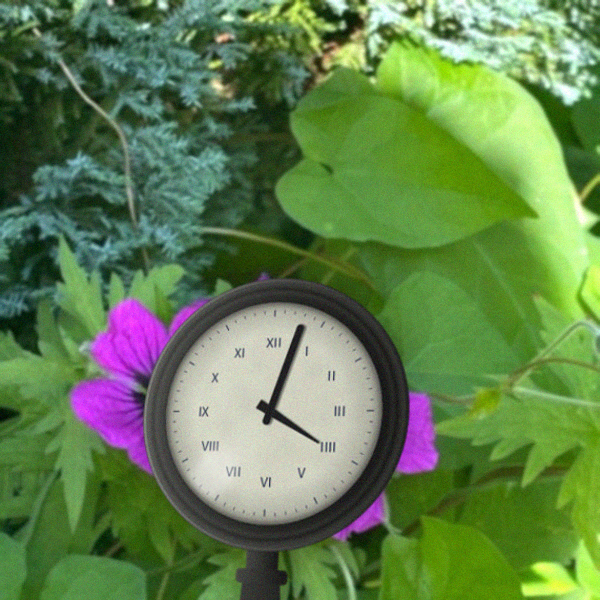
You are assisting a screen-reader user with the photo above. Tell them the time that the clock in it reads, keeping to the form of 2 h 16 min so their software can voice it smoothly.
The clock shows 4 h 03 min
